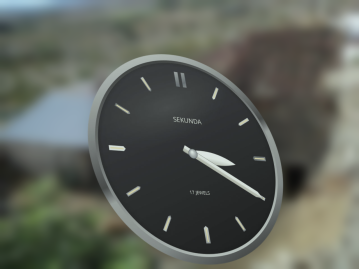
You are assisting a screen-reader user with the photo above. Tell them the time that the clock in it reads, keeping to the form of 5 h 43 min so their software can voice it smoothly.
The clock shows 3 h 20 min
